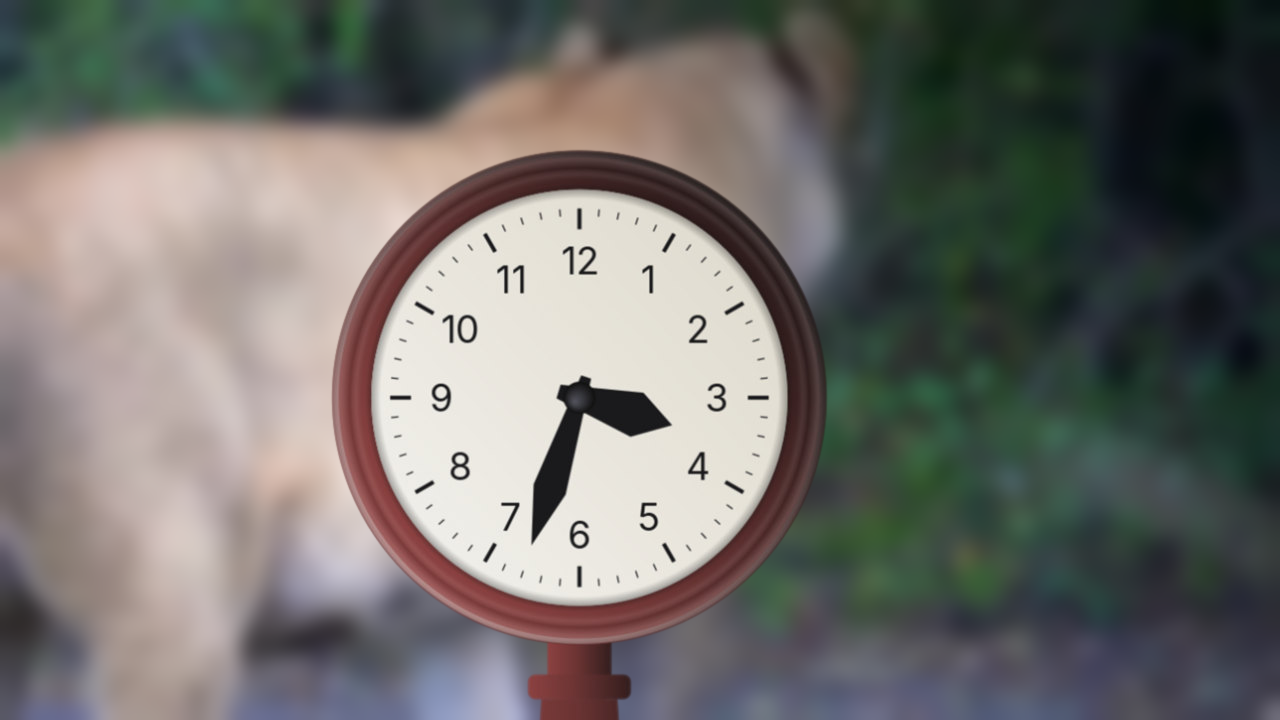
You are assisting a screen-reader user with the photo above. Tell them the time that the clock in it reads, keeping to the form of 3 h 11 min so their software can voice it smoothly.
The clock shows 3 h 33 min
